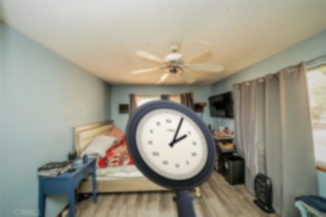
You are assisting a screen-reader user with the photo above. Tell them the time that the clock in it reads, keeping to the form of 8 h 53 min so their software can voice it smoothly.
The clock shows 2 h 05 min
